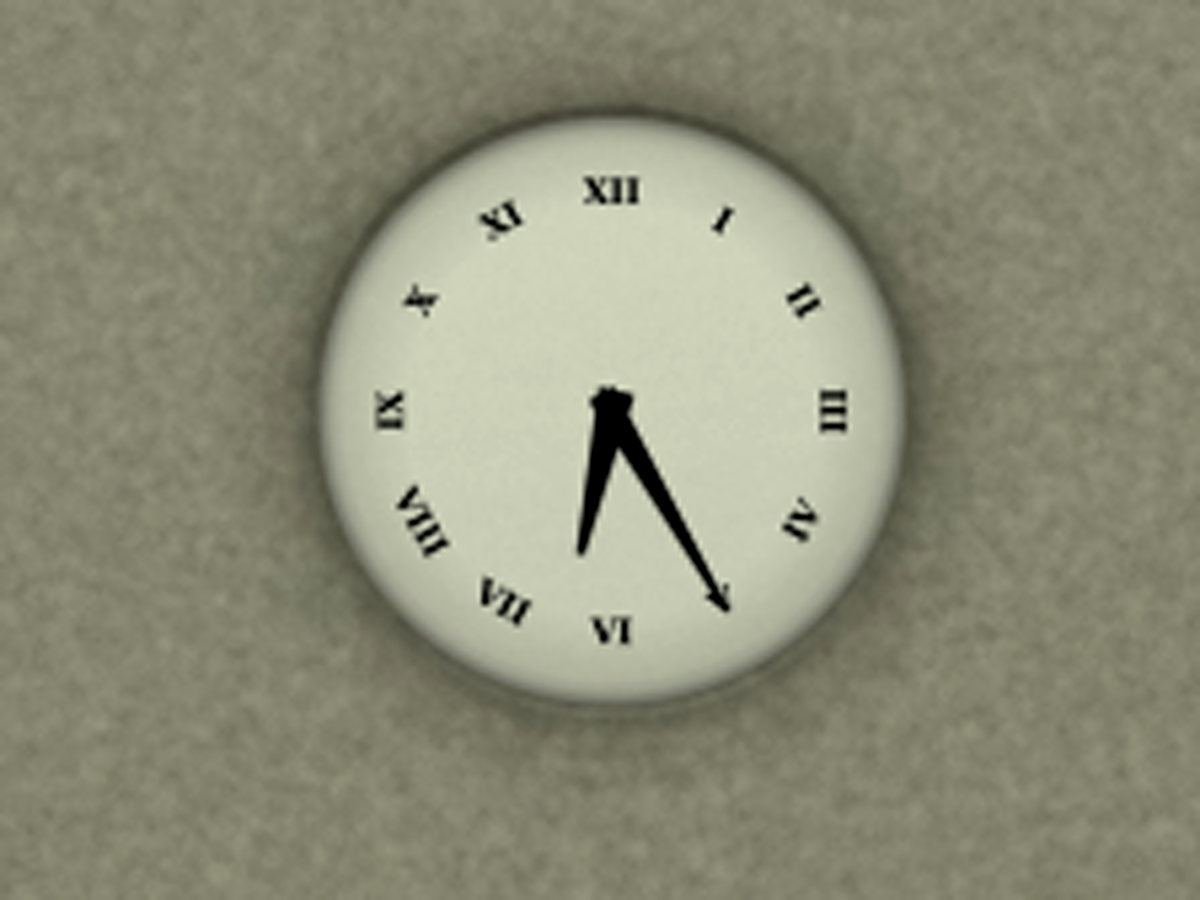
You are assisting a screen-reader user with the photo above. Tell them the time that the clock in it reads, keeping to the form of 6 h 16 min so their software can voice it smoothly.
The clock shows 6 h 25 min
